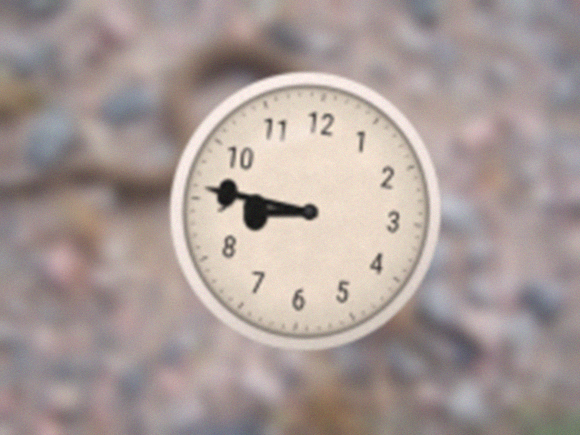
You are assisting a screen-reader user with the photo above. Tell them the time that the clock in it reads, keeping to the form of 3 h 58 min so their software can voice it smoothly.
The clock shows 8 h 46 min
